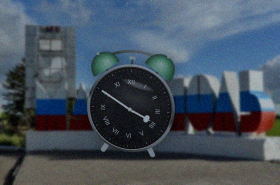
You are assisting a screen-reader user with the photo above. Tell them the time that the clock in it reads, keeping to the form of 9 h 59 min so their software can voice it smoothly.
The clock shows 3 h 50 min
